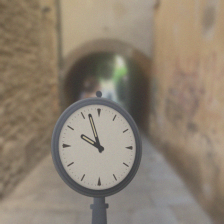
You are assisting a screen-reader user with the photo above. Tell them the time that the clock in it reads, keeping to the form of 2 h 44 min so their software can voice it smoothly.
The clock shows 9 h 57 min
